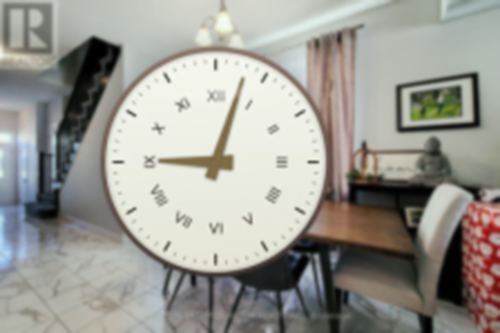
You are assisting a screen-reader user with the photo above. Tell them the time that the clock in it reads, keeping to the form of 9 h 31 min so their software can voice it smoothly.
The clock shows 9 h 03 min
